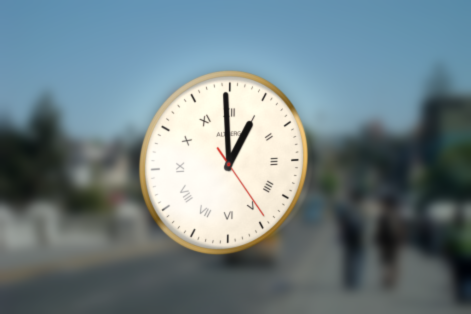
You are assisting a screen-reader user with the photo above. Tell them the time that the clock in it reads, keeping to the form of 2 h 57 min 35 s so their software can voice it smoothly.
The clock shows 12 h 59 min 24 s
